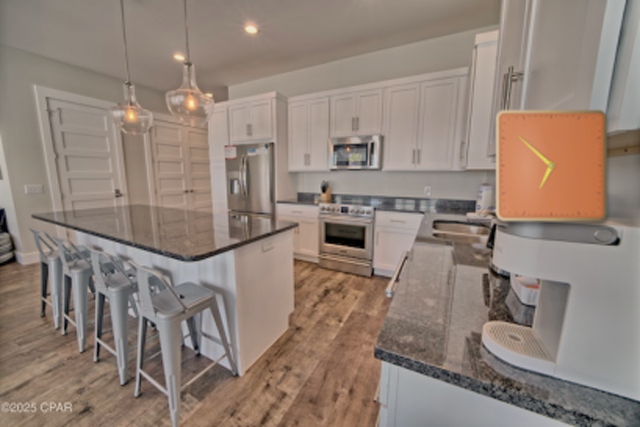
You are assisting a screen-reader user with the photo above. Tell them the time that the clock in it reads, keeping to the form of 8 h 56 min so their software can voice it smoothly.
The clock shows 6 h 52 min
